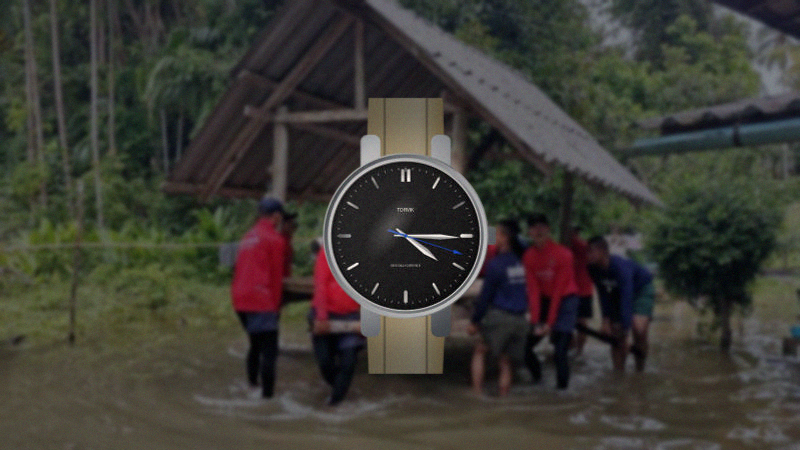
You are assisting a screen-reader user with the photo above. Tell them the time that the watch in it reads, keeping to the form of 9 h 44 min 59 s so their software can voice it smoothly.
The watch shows 4 h 15 min 18 s
